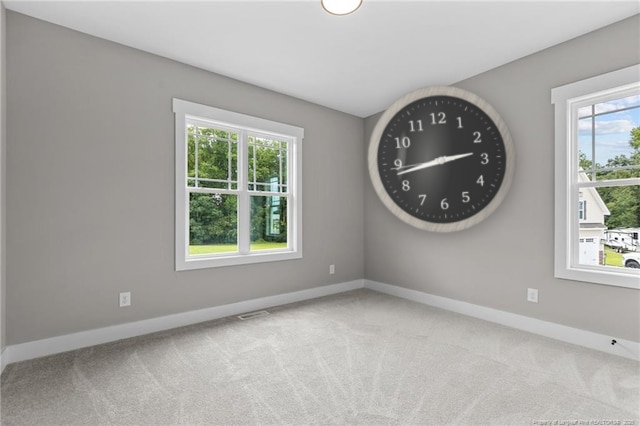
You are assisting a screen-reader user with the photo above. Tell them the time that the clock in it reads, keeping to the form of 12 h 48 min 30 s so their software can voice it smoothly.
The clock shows 2 h 42 min 44 s
